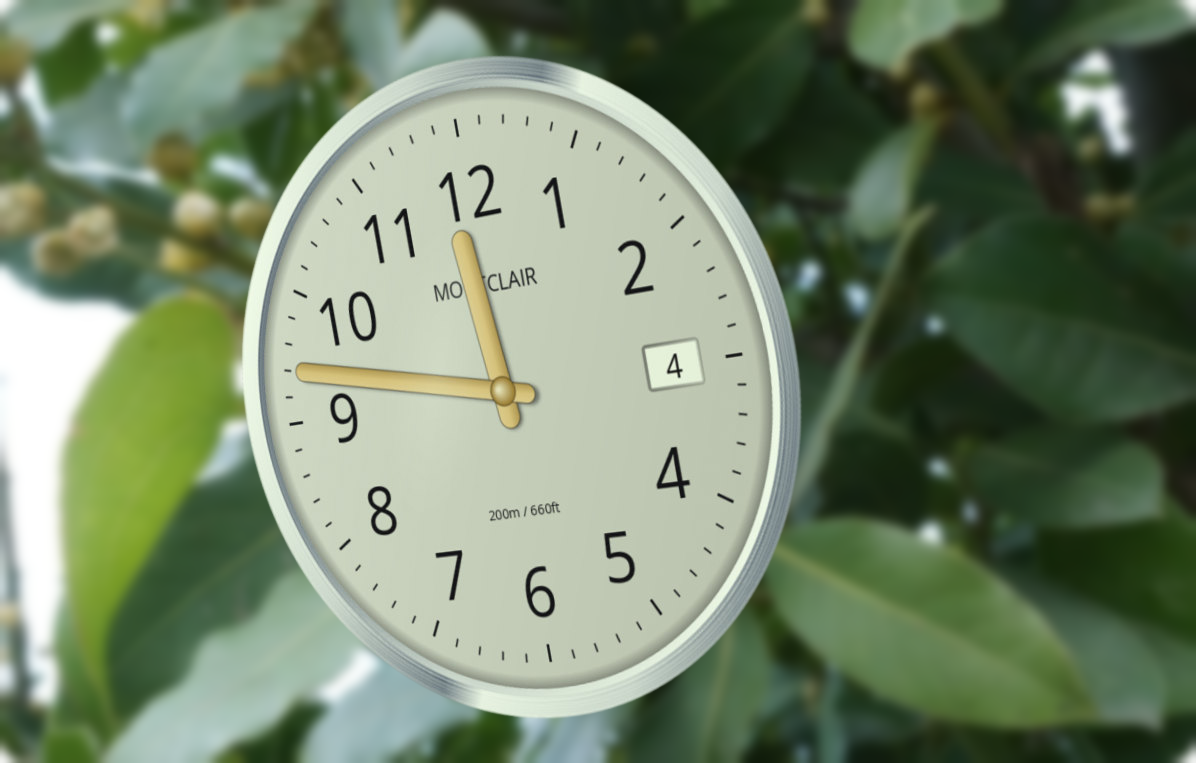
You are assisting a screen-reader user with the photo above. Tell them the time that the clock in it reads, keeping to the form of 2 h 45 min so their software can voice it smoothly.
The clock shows 11 h 47 min
